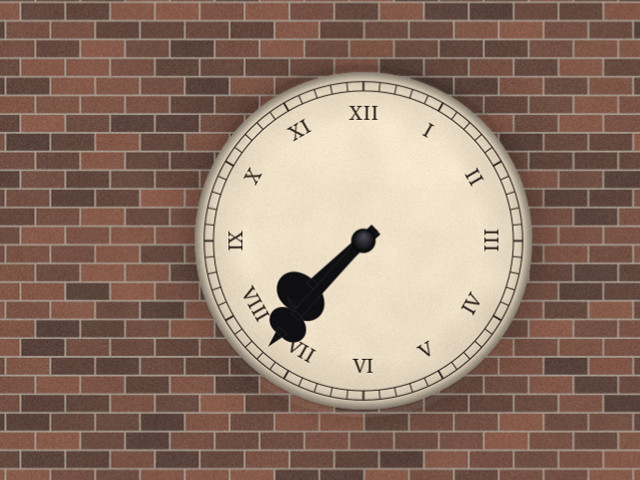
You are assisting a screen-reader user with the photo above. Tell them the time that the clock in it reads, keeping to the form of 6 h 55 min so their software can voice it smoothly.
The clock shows 7 h 37 min
